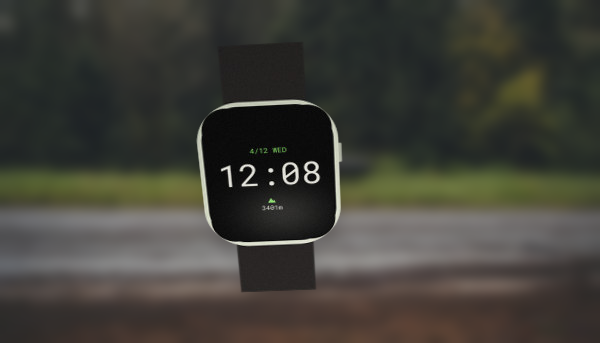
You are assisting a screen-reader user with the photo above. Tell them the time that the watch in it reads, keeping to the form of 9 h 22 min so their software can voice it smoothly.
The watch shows 12 h 08 min
